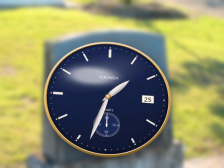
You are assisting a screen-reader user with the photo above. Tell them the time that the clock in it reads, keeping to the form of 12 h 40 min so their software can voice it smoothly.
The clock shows 1 h 33 min
